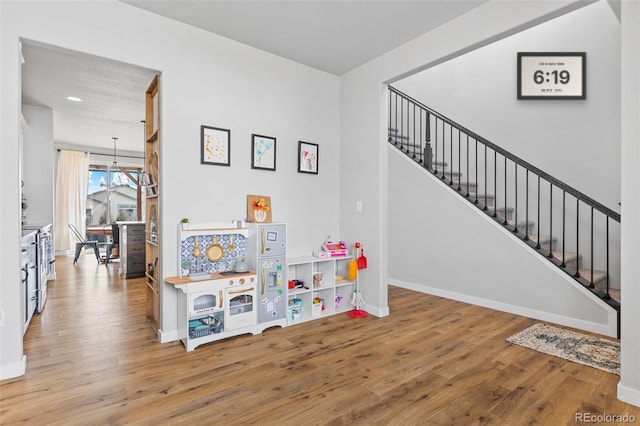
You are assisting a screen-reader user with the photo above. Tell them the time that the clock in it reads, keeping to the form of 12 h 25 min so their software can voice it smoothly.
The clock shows 6 h 19 min
